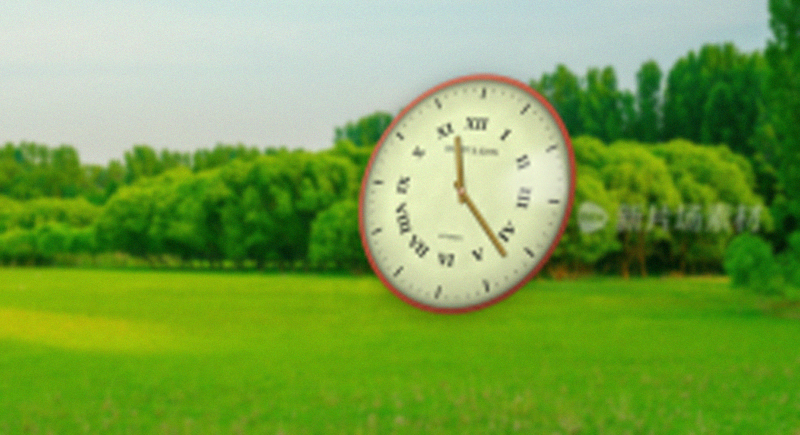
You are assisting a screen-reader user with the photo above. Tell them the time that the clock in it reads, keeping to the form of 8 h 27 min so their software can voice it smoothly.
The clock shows 11 h 22 min
